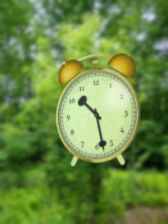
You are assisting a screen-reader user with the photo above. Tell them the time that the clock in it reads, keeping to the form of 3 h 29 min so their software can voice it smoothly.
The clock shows 10 h 28 min
